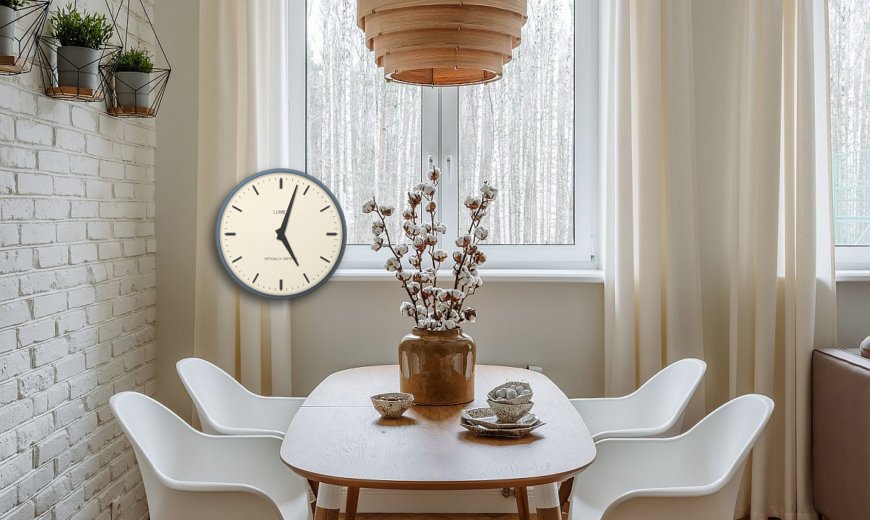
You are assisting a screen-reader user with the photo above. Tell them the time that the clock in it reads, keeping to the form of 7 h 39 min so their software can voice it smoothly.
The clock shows 5 h 03 min
